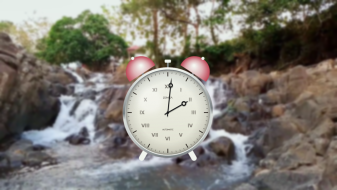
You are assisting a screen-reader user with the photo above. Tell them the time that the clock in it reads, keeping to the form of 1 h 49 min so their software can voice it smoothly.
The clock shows 2 h 01 min
